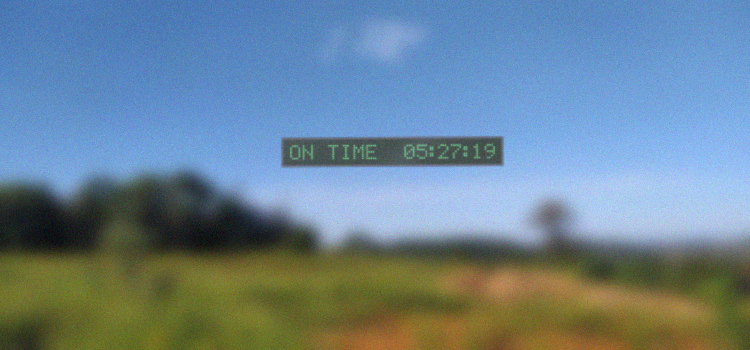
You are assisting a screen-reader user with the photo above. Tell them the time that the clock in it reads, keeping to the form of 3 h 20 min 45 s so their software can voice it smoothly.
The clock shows 5 h 27 min 19 s
